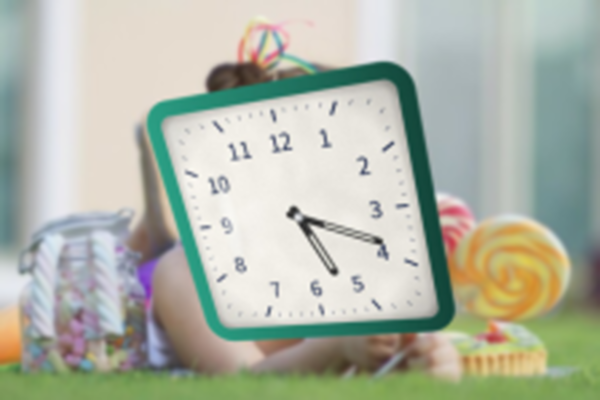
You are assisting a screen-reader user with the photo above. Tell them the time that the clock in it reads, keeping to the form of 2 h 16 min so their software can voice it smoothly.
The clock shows 5 h 19 min
